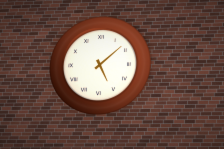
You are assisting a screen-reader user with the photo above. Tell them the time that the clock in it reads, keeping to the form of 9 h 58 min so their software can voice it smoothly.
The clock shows 5 h 08 min
